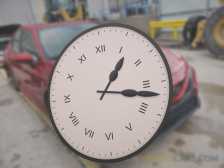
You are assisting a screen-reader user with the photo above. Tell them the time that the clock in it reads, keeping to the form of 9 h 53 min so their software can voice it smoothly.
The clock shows 1 h 17 min
